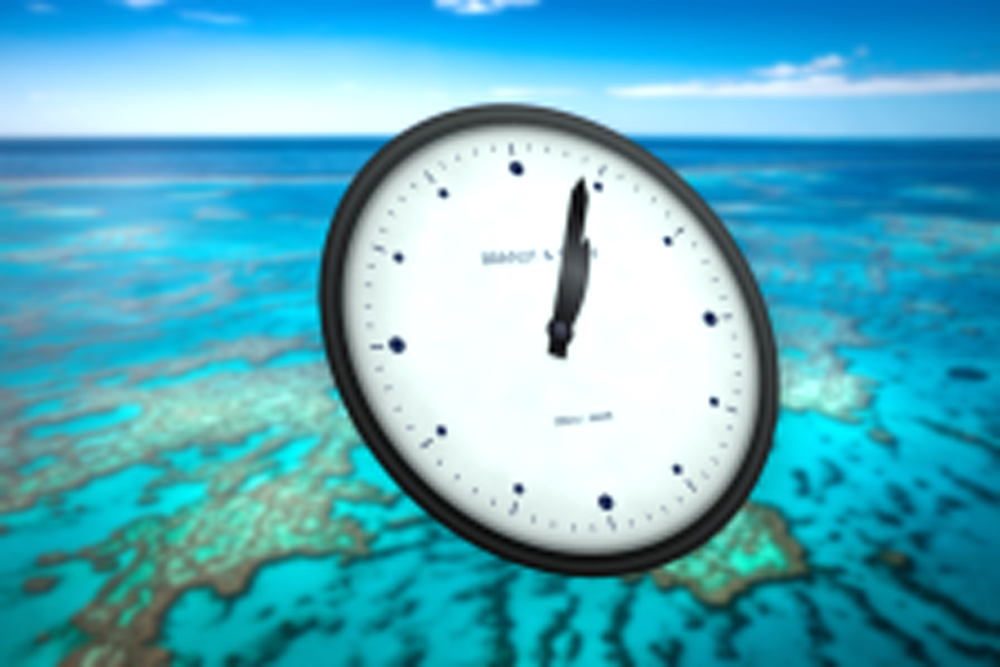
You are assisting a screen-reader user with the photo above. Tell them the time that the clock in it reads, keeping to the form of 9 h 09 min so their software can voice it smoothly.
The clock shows 1 h 04 min
